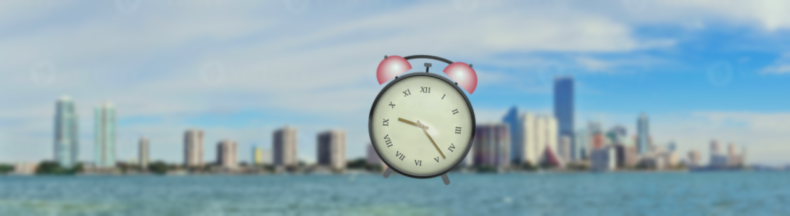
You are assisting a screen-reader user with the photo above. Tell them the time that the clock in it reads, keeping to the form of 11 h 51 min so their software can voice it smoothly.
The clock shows 9 h 23 min
